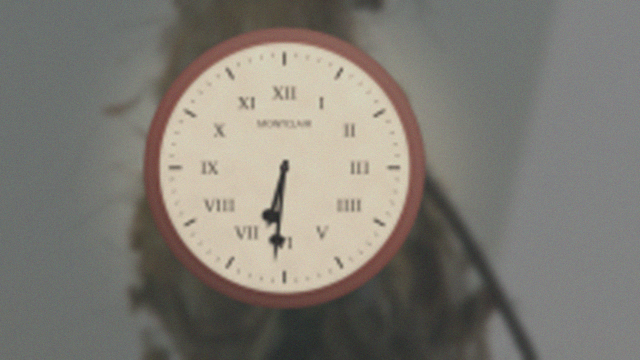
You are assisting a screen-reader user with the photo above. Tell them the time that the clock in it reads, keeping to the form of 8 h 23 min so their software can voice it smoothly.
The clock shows 6 h 31 min
